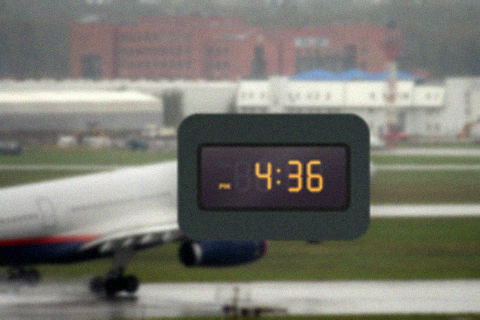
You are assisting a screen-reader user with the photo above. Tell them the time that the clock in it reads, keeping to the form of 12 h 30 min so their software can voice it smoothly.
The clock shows 4 h 36 min
